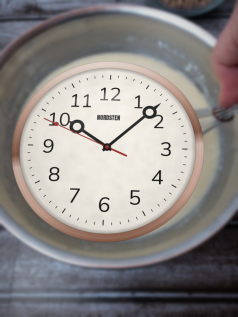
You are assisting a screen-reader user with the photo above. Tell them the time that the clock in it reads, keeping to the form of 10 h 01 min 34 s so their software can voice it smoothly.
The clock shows 10 h 07 min 49 s
